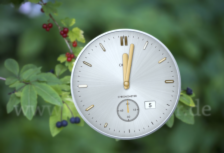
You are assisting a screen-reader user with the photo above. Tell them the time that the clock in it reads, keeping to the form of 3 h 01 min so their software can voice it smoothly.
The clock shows 12 h 02 min
